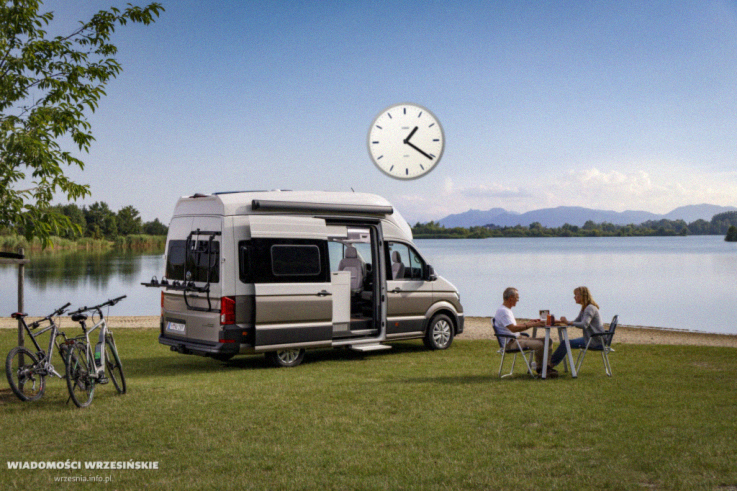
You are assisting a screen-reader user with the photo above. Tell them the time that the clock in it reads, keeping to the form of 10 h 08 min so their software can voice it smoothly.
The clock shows 1 h 21 min
